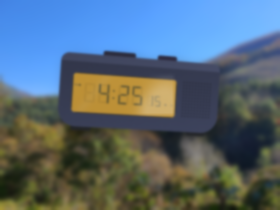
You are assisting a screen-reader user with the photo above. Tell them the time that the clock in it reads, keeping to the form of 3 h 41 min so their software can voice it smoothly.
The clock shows 4 h 25 min
